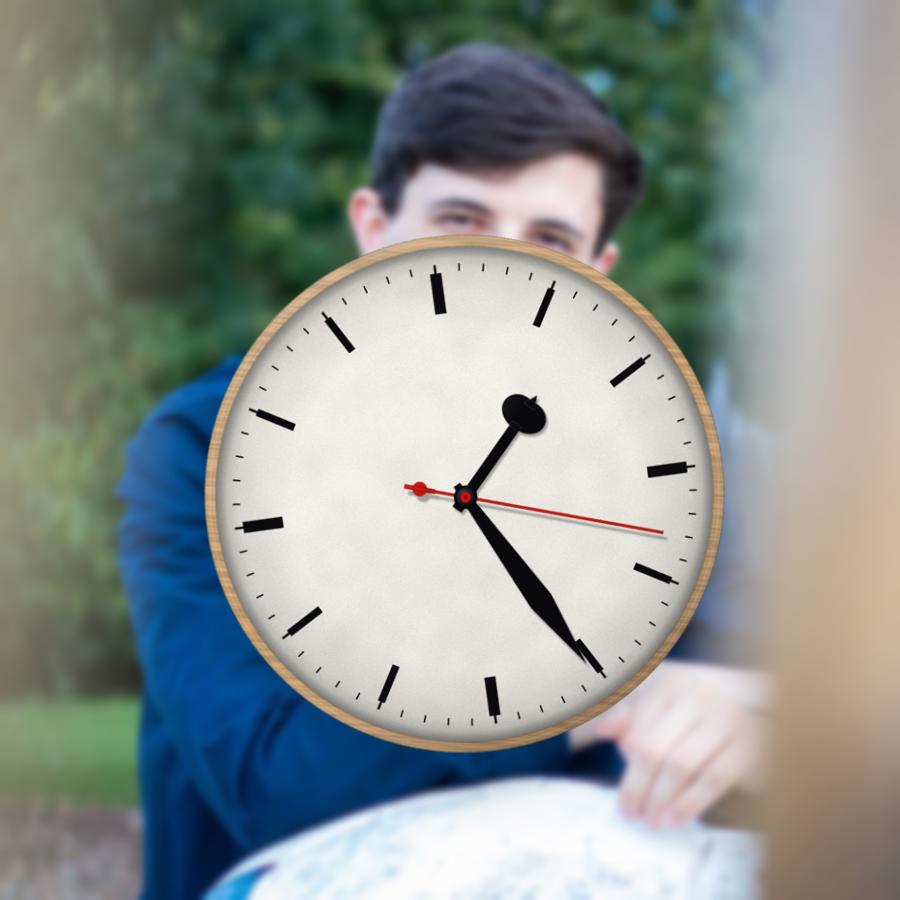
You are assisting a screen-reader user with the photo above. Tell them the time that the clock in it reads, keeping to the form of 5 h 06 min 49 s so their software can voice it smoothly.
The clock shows 1 h 25 min 18 s
